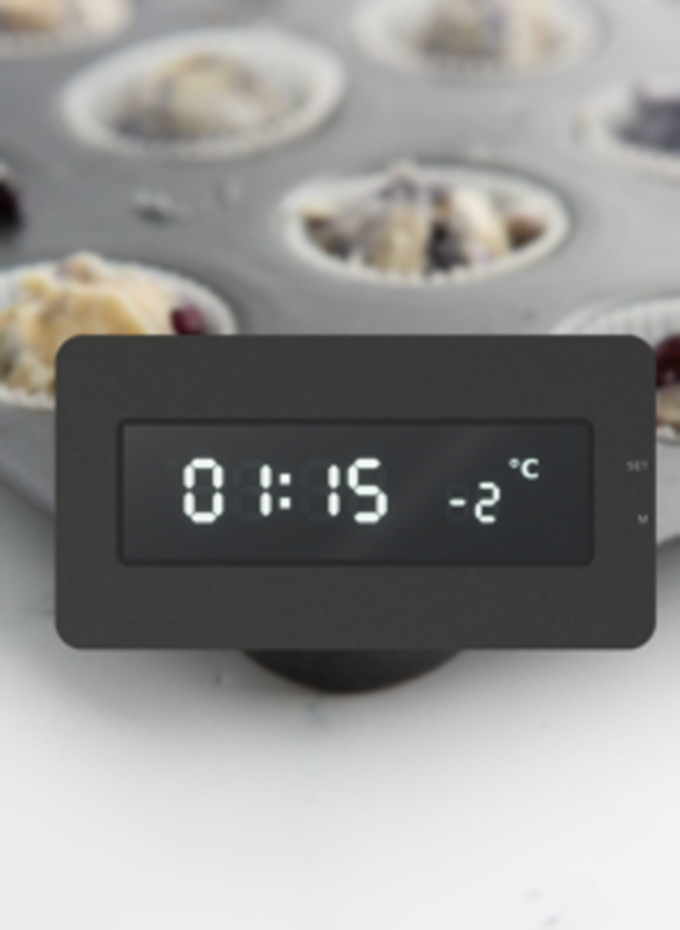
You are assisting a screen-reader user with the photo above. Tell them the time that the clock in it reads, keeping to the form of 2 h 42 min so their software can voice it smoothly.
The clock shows 1 h 15 min
